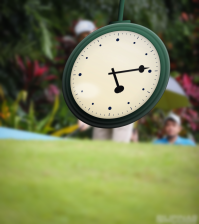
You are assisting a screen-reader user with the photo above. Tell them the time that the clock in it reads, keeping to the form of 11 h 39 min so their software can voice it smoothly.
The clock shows 5 h 14 min
